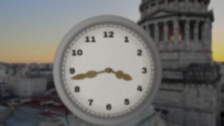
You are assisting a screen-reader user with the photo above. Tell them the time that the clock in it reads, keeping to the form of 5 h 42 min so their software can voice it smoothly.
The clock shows 3 h 43 min
